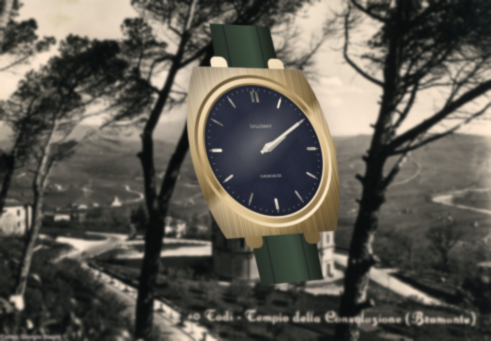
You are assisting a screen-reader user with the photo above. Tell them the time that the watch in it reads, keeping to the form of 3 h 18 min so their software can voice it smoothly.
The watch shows 2 h 10 min
